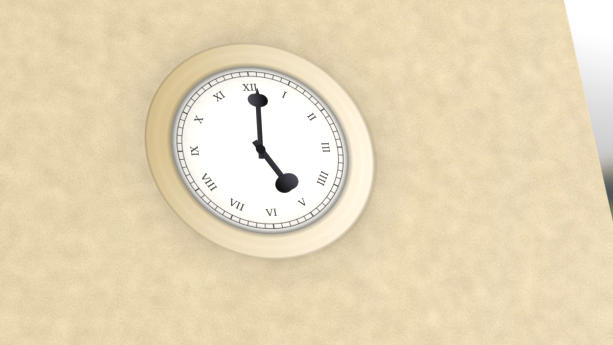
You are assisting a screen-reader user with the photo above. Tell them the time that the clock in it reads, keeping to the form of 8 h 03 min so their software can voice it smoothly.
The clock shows 5 h 01 min
